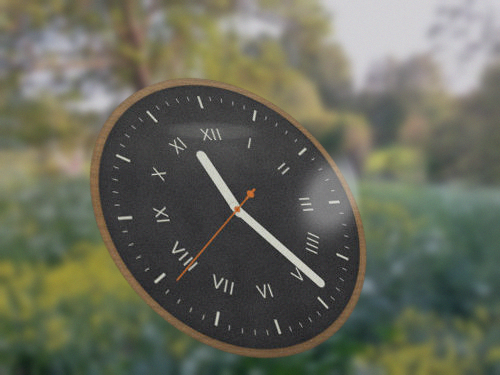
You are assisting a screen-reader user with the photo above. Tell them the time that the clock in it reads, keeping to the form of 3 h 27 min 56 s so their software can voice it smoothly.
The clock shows 11 h 23 min 39 s
